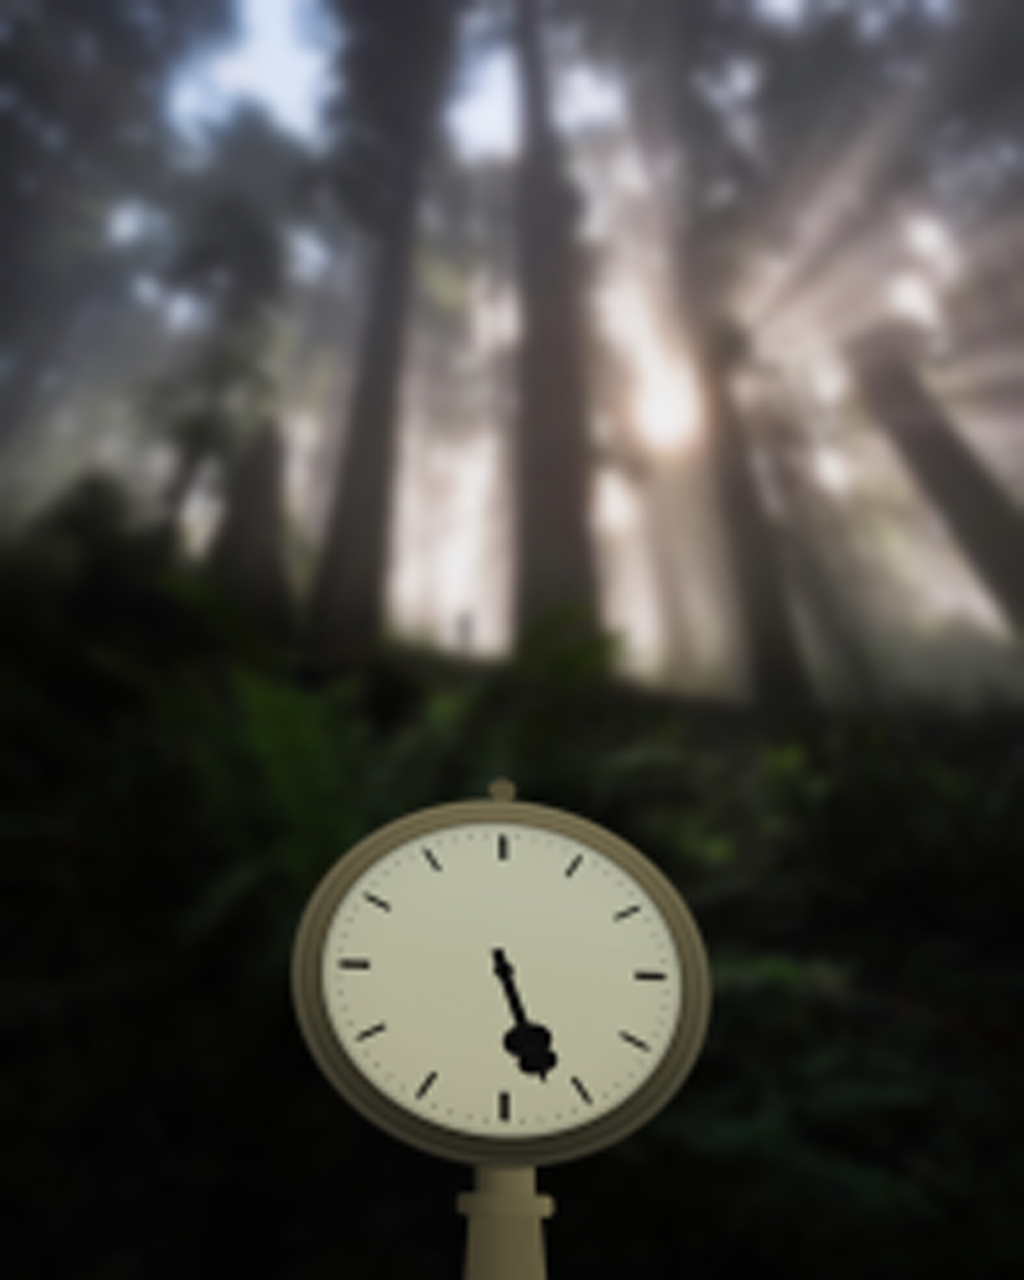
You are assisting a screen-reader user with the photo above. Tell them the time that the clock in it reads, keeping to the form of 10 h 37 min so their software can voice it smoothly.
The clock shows 5 h 27 min
